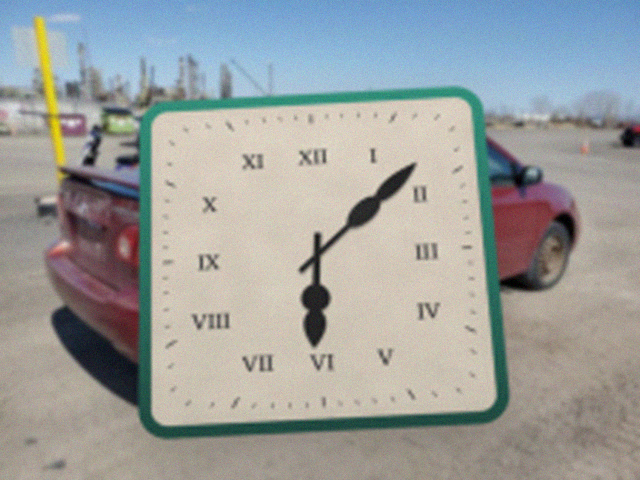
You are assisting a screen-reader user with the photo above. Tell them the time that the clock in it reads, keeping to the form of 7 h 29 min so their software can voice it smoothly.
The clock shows 6 h 08 min
